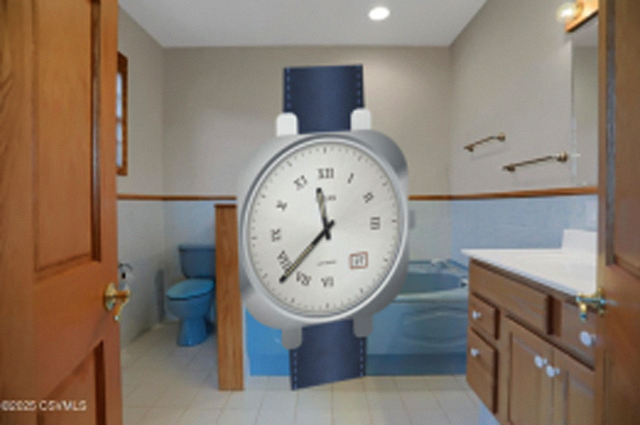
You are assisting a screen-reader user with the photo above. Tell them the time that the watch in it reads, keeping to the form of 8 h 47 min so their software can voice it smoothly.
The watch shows 11 h 38 min
